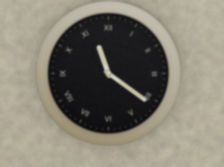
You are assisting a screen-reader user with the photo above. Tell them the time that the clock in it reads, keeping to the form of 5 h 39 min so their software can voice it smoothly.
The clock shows 11 h 21 min
